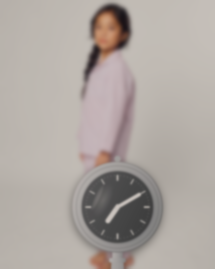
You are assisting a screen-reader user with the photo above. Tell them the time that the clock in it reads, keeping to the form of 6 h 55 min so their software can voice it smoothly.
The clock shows 7 h 10 min
